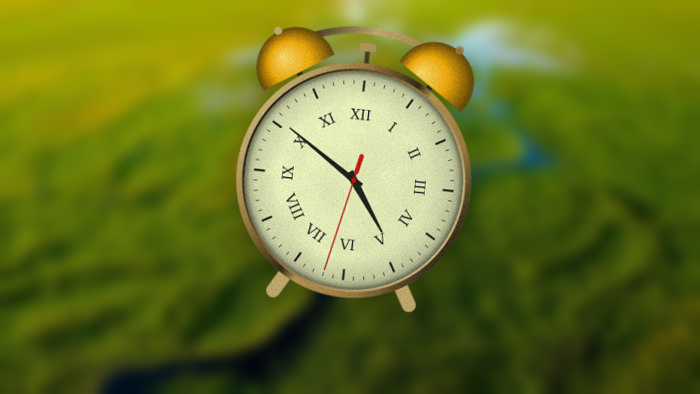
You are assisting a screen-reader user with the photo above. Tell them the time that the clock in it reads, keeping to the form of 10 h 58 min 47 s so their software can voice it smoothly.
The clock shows 4 h 50 min 32 s
